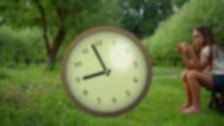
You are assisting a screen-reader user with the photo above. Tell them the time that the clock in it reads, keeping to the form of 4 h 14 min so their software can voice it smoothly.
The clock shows 8 h 58 min
